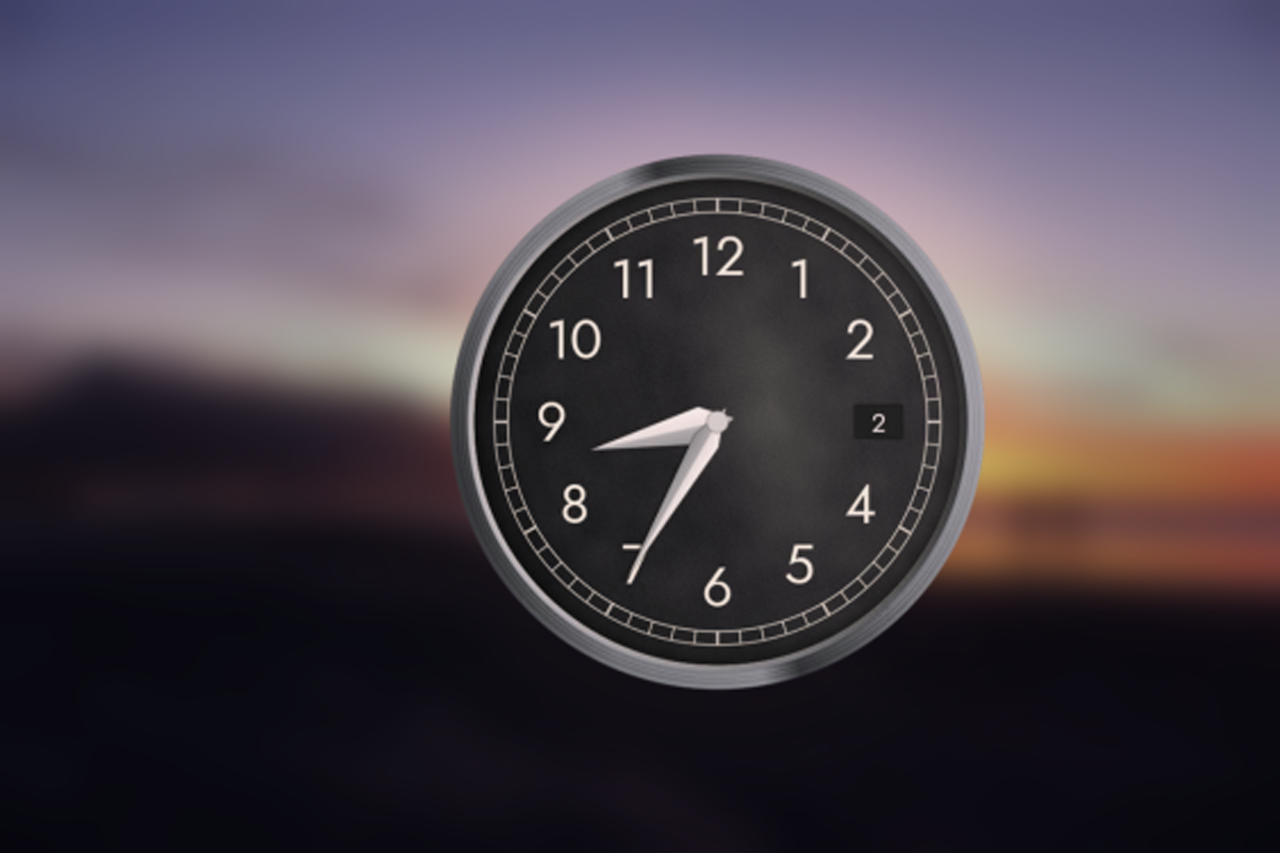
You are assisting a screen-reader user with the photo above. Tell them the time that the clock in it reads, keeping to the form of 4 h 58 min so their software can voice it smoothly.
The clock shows 8 h 35 min
